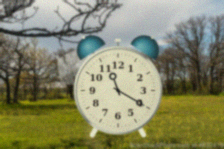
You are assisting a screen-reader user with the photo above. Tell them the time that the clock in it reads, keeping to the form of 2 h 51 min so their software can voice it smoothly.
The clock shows 11 h 20 min
